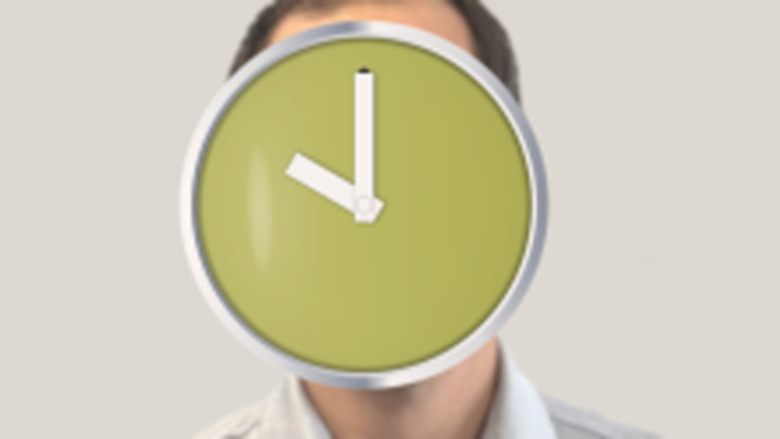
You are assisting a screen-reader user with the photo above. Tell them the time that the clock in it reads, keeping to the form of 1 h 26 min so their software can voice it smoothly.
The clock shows 10 h 00 min
